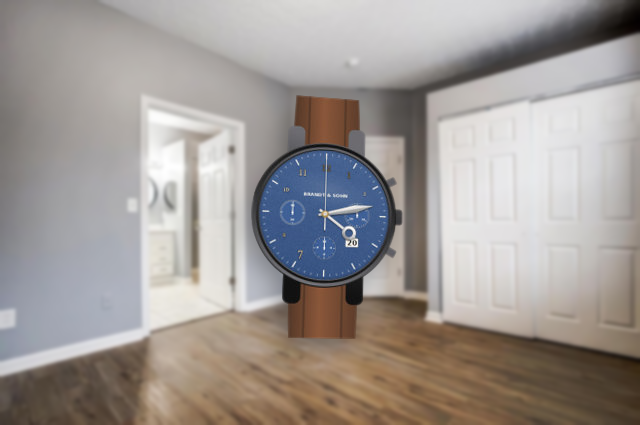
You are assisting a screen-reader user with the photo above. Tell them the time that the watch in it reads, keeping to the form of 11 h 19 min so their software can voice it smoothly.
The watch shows 4 h 13 min
